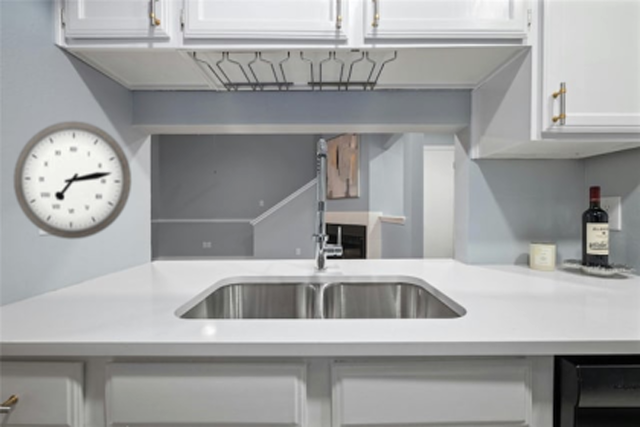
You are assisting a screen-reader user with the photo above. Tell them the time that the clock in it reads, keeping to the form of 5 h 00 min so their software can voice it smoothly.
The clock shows 7 h 13 min
